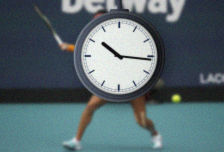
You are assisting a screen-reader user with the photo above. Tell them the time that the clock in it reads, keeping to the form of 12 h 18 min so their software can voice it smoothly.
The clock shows 10 h 16 min
